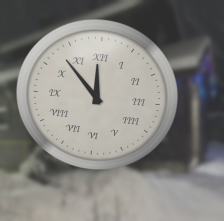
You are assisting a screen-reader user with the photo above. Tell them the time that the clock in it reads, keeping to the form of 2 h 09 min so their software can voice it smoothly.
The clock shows 11 h 53 min
